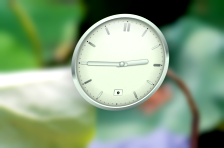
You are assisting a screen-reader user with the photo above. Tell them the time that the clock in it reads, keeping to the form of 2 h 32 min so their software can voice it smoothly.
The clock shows 2 h 45 min
